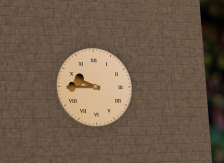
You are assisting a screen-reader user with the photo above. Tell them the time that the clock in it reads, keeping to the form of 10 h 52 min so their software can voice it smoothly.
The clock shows 9 h 45 min
